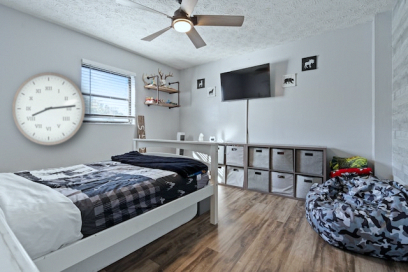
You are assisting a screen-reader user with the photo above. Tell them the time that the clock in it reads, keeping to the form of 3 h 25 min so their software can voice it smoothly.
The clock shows 8 h 14 min
